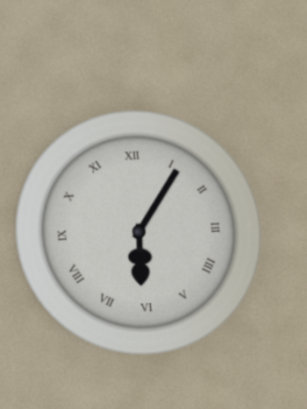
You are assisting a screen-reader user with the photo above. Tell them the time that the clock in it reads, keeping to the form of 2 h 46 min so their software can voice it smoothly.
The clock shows 6 h 06 min
